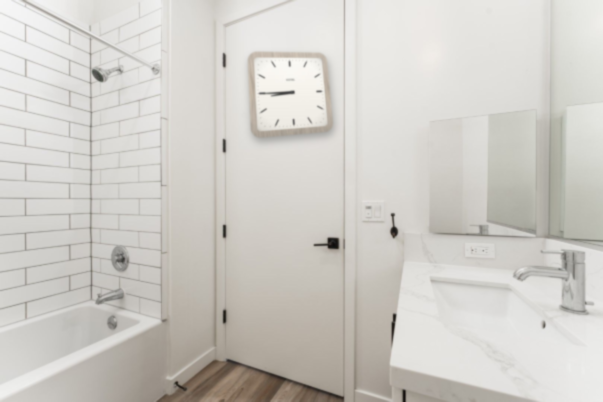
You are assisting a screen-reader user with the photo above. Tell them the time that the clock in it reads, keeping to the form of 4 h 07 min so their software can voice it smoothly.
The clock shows 8 h 45 min
